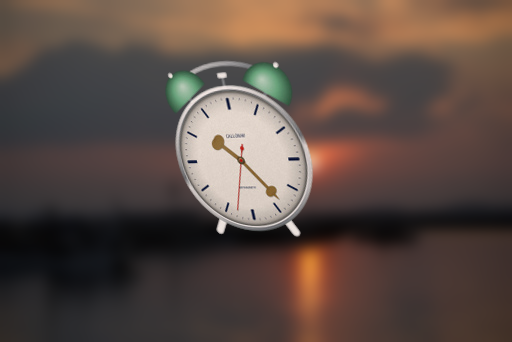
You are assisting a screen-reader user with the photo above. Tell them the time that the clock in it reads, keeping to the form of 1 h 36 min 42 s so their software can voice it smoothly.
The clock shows 10 h 23 min 33 s
